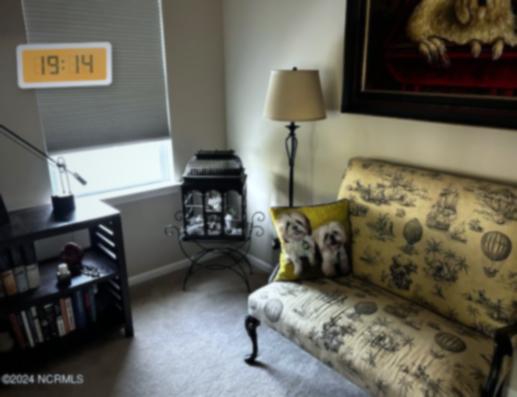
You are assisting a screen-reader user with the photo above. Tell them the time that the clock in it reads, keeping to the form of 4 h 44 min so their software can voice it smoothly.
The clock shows 19 h 14 min
